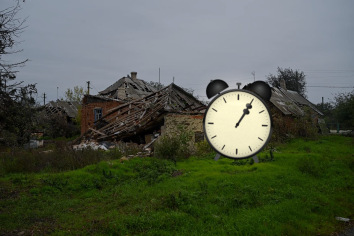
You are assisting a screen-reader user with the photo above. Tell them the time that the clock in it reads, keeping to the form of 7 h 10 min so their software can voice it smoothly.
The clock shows 1 h 05 min
